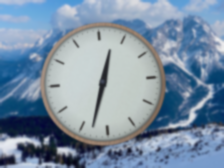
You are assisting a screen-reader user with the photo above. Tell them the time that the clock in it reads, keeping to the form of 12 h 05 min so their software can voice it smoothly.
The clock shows 12 h 33 min
